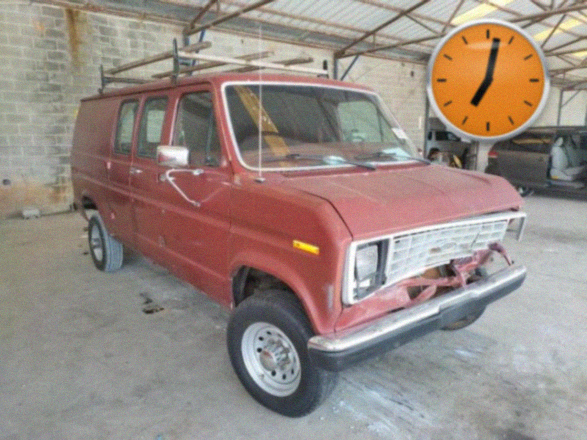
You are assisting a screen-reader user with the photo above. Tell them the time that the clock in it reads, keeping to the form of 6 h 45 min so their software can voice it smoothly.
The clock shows 7 h 02 min
